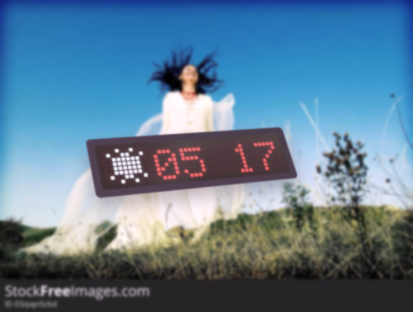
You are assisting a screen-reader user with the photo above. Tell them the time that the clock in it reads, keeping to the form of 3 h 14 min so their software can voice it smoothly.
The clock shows 5 h 17 min
